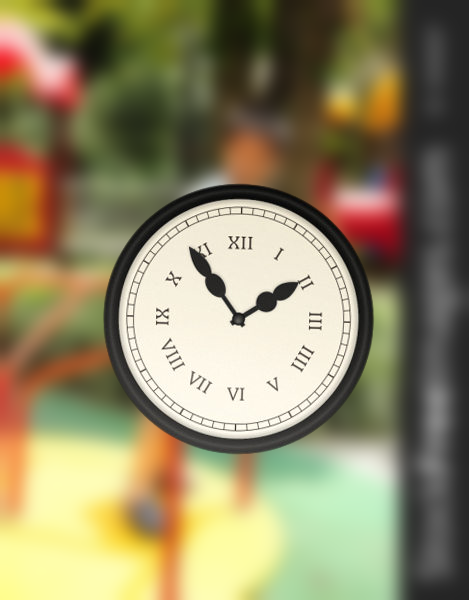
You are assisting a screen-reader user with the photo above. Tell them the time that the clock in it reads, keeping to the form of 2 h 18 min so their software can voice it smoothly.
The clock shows 1 h 54 min
